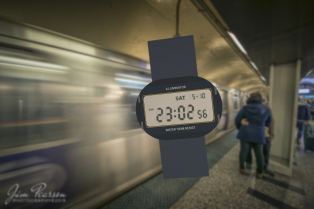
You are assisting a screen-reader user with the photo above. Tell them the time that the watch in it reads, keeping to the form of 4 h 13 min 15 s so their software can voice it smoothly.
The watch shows 23 h 02 min 56 s
